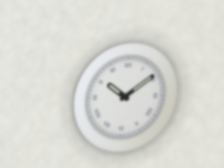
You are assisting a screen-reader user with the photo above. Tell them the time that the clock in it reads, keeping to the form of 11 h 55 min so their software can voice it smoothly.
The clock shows 10 h 09 min
